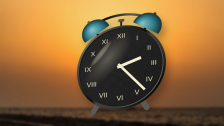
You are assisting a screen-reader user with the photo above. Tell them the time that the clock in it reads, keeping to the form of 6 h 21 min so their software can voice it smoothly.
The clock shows 2 h 23 min
